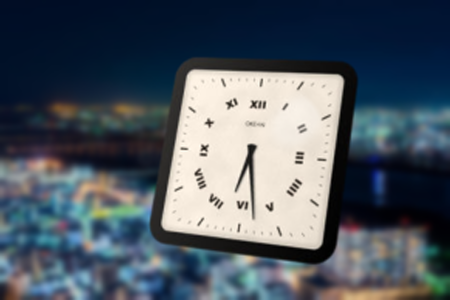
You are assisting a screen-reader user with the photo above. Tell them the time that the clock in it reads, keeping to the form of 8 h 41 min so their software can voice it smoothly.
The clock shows 6 h 28 min
